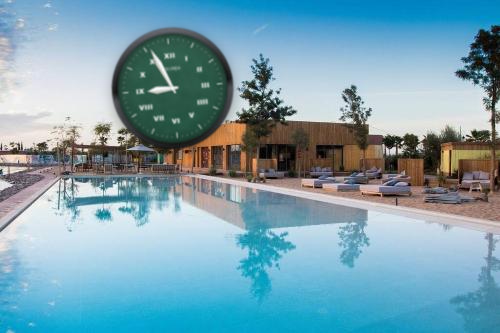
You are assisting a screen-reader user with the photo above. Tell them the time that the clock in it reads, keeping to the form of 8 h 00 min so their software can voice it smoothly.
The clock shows 8 h 56 min
